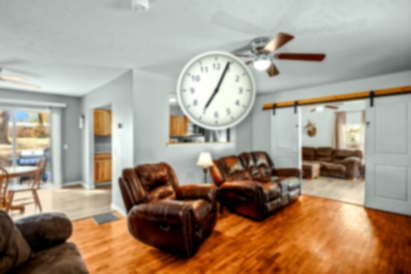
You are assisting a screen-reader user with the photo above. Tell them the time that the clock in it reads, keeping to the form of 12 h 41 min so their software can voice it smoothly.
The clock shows 7 h 04 min
